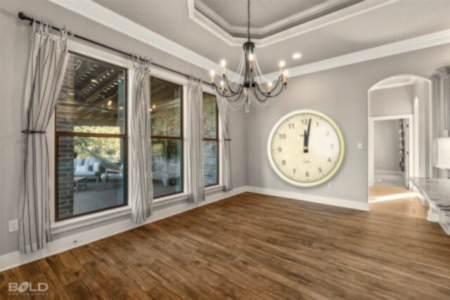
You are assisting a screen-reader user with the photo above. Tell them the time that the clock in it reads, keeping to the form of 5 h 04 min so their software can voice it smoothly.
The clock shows 12 h 02 min
